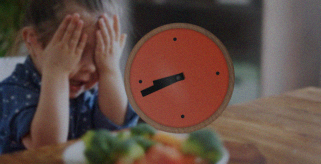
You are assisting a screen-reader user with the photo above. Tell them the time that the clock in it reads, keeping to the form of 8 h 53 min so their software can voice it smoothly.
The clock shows 8 h 42 min
